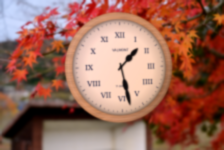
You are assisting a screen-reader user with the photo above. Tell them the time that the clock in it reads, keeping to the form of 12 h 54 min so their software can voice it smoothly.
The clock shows 1 h 28 min
